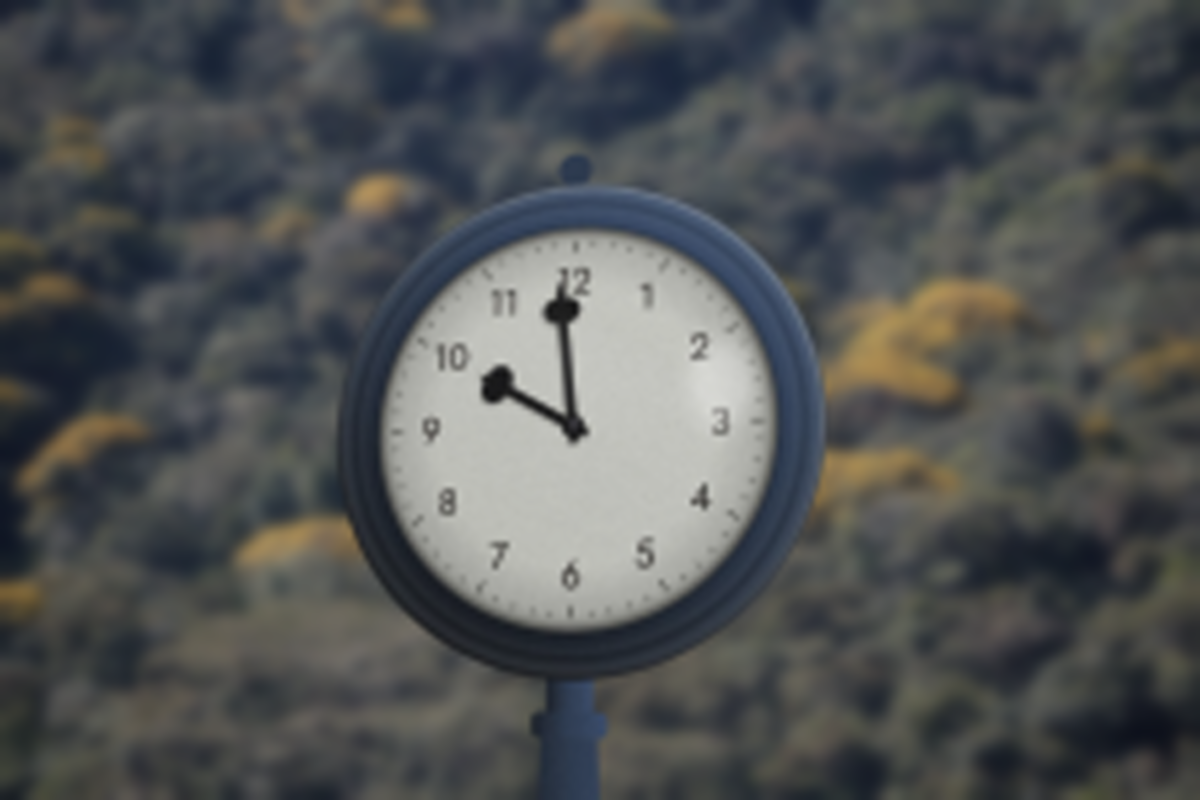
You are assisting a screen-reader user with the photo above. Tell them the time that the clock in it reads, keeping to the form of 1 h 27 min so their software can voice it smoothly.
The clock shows 9 h 59 min
